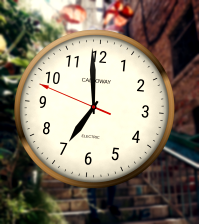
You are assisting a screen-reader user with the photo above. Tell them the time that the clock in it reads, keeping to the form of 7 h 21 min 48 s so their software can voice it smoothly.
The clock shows 6 h 58 min 48 s
